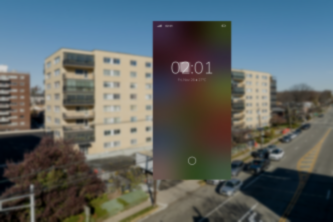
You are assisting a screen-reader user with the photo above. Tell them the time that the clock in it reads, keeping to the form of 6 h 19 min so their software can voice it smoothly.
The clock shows 2 h 01 min
